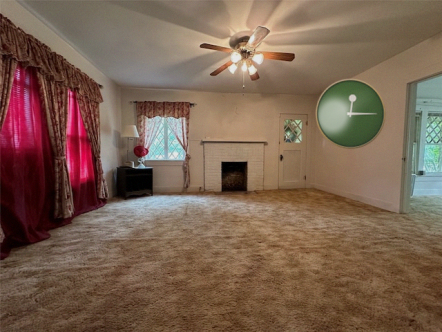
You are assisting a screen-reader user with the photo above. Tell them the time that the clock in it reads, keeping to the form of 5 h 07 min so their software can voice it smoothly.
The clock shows 12 h 15 min
